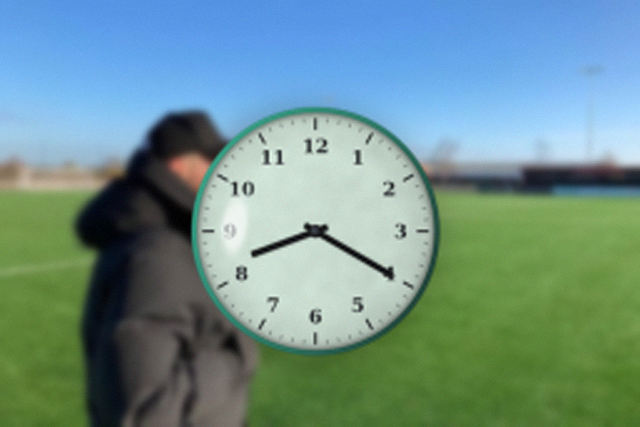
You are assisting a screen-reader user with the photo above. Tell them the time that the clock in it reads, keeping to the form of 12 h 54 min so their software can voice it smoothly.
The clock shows 8 h 20 min
